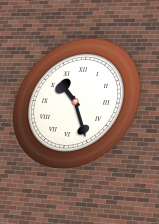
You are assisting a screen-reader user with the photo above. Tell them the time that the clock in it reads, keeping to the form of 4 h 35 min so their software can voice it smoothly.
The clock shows 10 h 25 min
